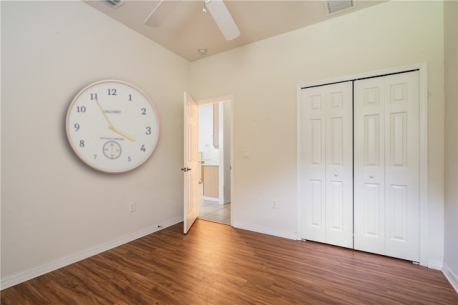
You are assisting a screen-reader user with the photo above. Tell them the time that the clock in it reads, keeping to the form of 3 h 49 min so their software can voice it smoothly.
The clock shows 3 h 55 min
